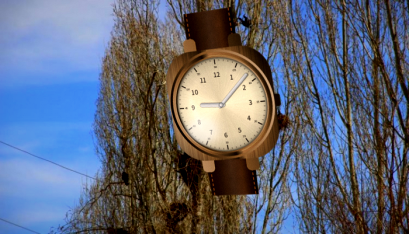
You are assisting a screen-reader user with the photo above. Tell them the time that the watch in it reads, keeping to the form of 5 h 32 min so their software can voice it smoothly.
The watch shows 9 h 08 min
